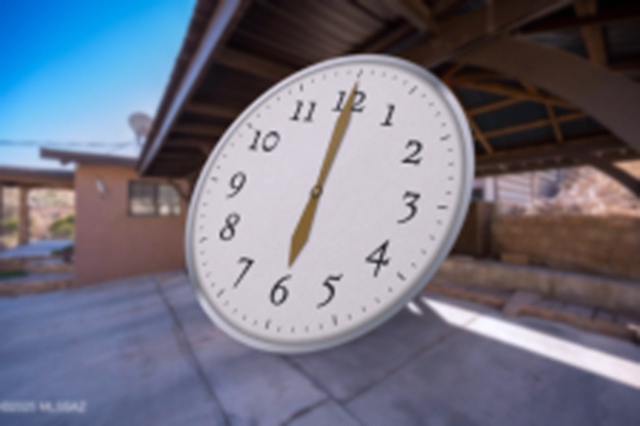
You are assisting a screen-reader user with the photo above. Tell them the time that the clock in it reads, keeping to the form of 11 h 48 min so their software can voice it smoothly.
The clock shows 6 h 00 min
